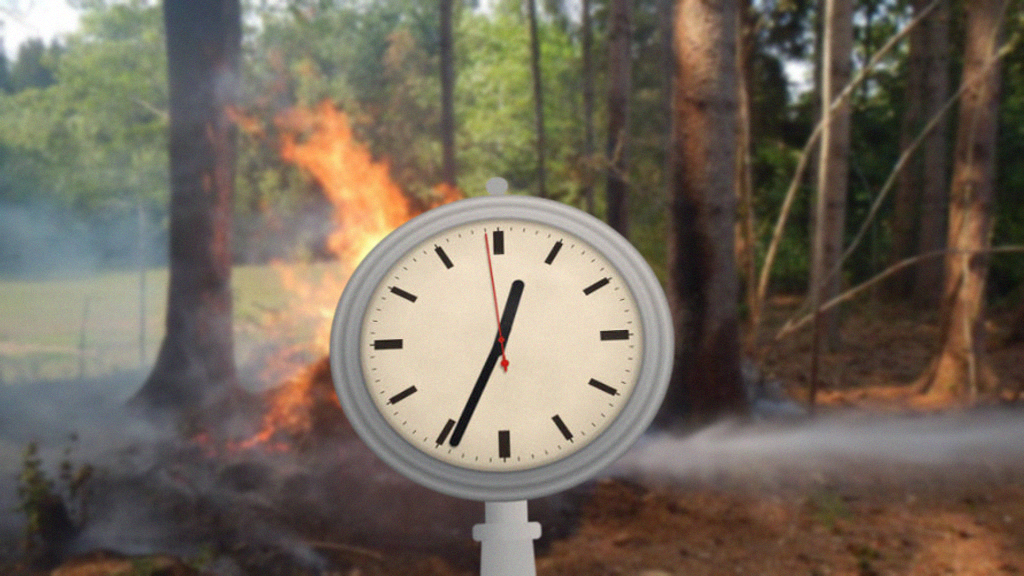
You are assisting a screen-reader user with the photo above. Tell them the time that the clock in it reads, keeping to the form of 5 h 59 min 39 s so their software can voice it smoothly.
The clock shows 12 h 33 min 59 s
